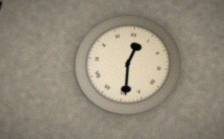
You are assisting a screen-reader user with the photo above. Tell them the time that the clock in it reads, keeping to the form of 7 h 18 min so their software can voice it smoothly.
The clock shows 12 h 29 min
